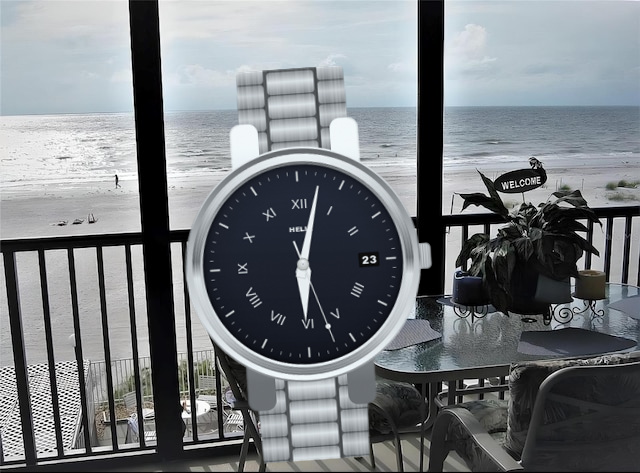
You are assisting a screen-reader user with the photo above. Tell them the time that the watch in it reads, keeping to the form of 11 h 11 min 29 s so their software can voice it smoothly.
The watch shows 6 h 02 min 27 s
